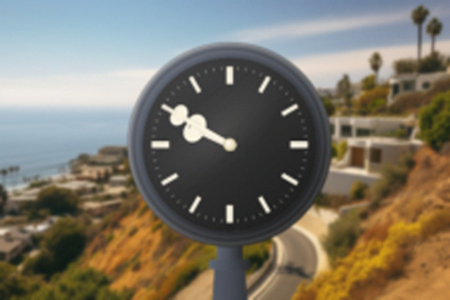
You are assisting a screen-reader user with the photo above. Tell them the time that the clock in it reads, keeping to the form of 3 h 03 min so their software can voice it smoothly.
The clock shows 9 h 50 min
